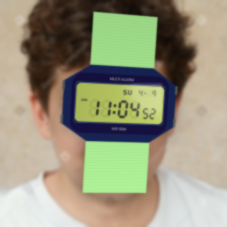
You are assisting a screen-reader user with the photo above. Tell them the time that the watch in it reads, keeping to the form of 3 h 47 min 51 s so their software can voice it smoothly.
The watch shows 11 h 04 min 52 s
